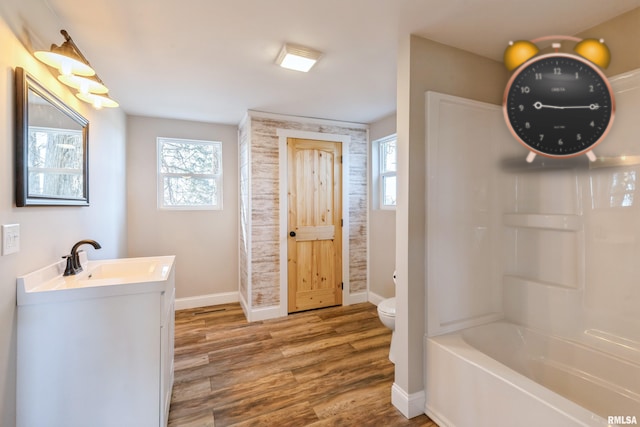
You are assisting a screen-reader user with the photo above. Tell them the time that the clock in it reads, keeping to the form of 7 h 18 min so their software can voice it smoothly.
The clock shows 9 h 15 min
